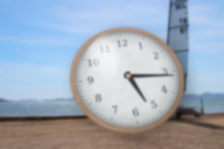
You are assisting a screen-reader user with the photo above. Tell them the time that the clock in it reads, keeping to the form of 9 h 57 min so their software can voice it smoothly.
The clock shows 5 h 16 min
